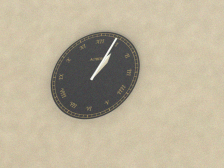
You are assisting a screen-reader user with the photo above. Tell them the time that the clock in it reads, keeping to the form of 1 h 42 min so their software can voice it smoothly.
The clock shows 1 h 04 min
